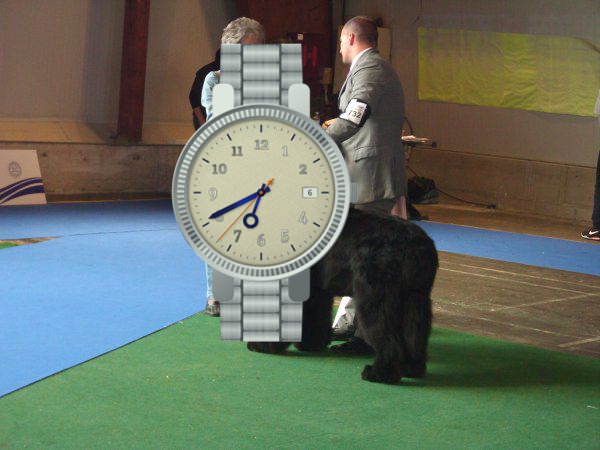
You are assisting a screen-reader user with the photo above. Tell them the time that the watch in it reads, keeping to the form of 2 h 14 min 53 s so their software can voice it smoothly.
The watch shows 6 h 40 min 37 s
